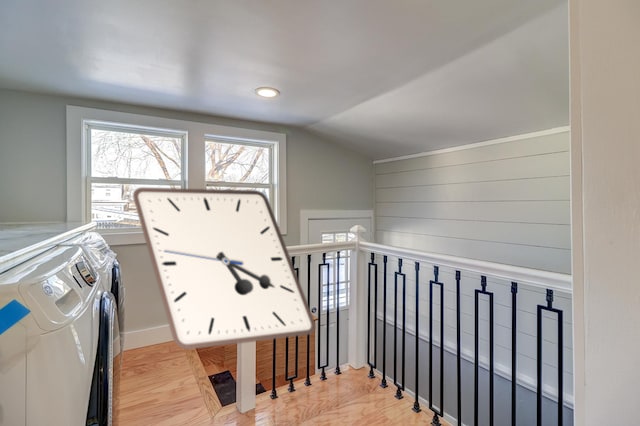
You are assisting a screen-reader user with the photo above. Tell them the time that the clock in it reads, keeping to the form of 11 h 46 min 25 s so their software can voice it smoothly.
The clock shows 5 h 20 min 47 s
